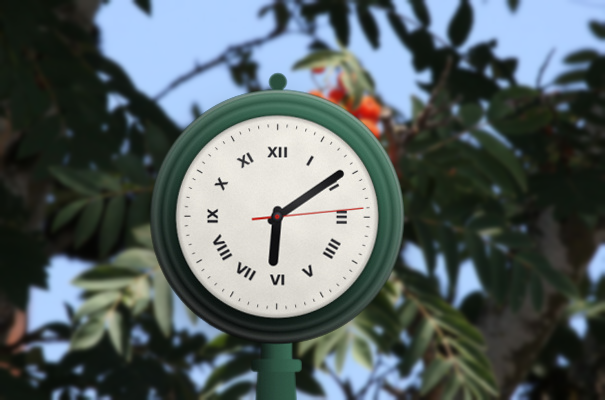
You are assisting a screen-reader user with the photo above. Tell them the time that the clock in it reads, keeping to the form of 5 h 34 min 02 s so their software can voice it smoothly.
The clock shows 6 h 09 min 14 s
